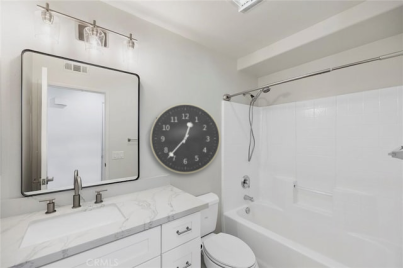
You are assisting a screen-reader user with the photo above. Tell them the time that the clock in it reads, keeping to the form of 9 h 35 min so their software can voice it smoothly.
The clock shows 12 h 37 min
